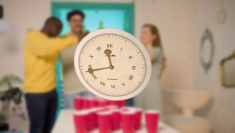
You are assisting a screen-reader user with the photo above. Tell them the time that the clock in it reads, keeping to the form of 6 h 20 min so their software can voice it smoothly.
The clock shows 11 h 43 min
